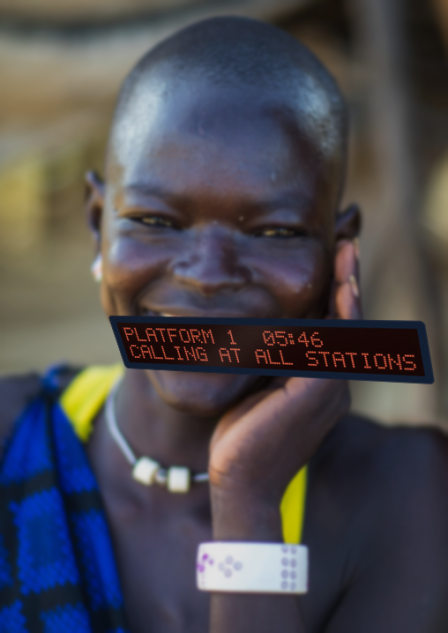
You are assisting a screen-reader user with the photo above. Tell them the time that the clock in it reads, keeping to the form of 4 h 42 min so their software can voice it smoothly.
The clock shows 5 h 46 min
